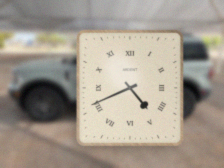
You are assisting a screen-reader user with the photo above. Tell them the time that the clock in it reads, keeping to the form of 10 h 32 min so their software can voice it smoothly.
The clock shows 4 h 41 min
